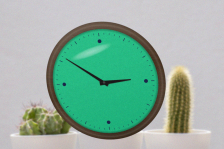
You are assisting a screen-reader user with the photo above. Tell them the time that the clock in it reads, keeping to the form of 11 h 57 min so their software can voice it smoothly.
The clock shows 2 h 51 min
